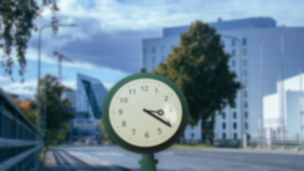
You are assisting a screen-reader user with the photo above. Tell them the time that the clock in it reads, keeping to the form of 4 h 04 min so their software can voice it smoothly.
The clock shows 3 h 21 min
